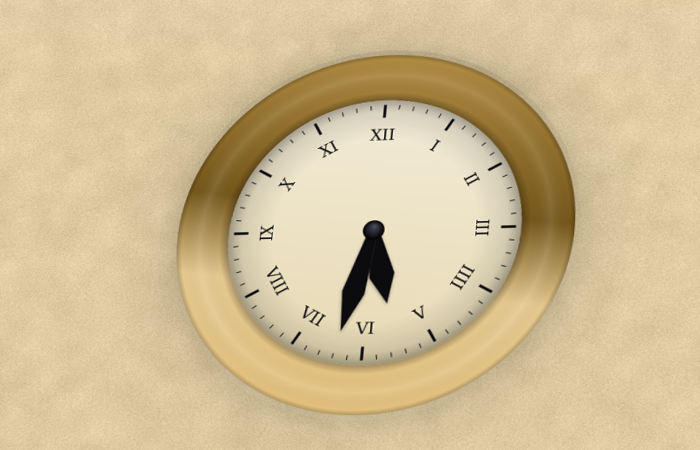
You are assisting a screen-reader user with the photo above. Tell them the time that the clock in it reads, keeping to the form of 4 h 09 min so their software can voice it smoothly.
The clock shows 5 h 32 min
